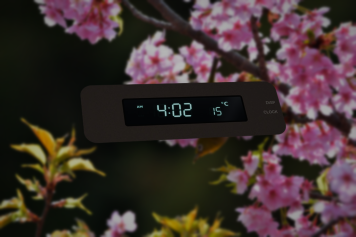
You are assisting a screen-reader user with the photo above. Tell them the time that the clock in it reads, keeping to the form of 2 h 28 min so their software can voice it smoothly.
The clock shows 4 h 02 min
